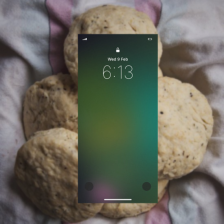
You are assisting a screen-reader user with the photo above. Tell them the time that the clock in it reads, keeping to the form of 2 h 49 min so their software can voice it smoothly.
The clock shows 6 h 13 min
